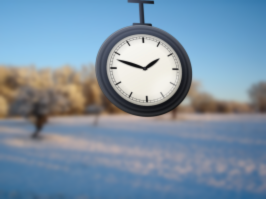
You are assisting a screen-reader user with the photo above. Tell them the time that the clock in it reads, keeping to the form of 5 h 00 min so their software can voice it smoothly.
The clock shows 1 h 48 min
